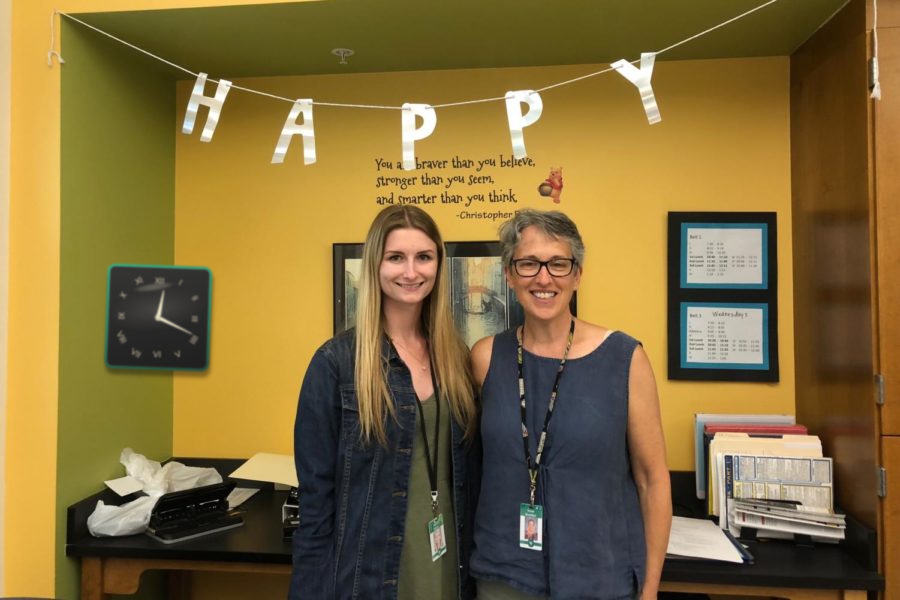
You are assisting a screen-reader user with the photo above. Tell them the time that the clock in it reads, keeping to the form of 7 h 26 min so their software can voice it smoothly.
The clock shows 12 h 19 min
